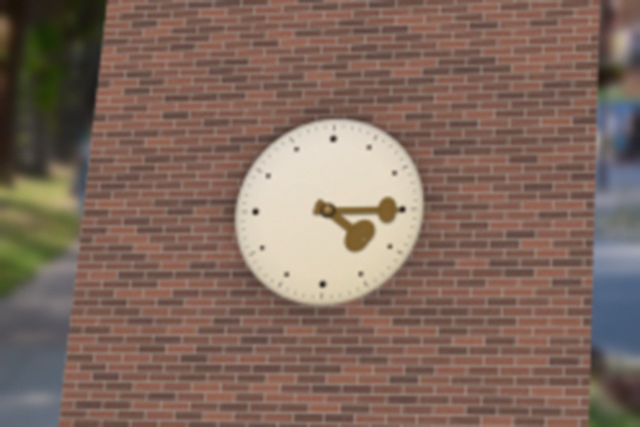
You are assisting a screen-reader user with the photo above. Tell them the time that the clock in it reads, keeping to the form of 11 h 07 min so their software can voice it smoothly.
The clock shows 4 h 15 min
